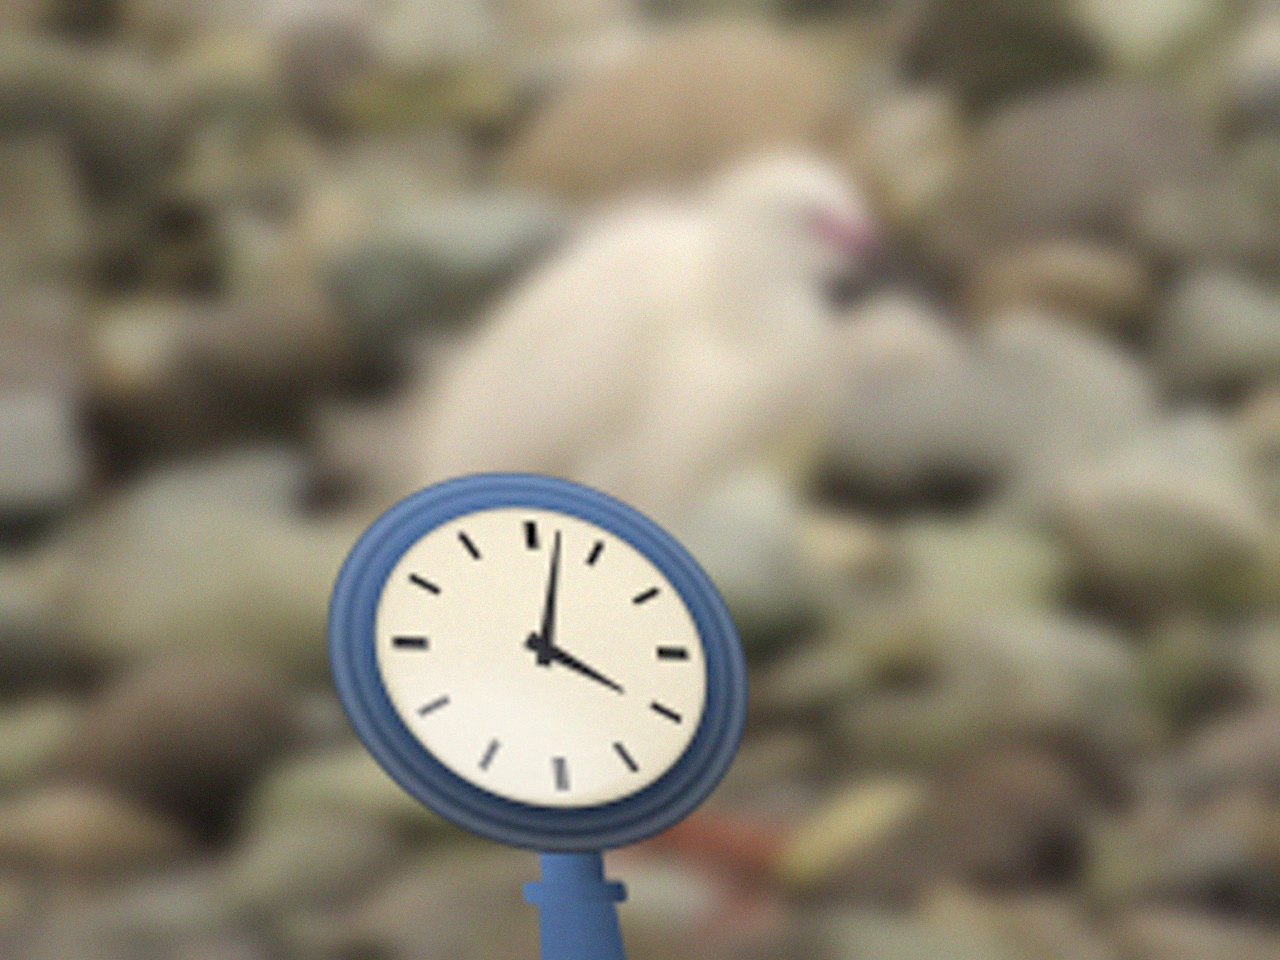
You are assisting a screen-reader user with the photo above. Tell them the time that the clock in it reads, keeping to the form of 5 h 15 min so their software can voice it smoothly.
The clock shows 4 h 02 min
